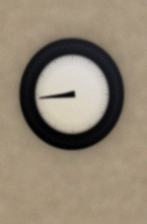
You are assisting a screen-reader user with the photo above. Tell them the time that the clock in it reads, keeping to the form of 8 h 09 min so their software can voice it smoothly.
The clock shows 8 h 44 min
